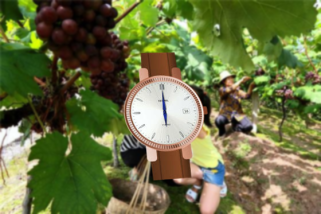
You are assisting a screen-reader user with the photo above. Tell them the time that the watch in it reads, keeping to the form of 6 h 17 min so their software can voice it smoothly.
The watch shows 6 h 00 min
